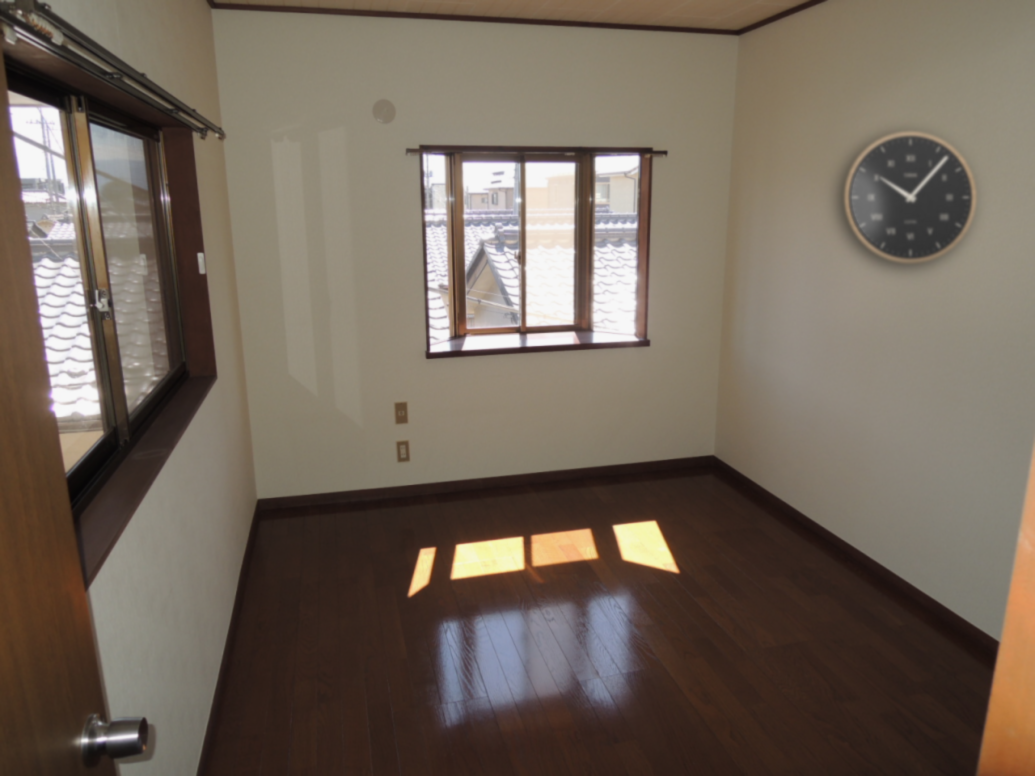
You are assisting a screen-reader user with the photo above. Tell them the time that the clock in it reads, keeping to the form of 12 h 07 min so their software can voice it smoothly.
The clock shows 10 h 07 min
